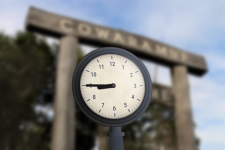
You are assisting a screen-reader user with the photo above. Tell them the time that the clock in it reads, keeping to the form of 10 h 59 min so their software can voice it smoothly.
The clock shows 8 h 45 min
